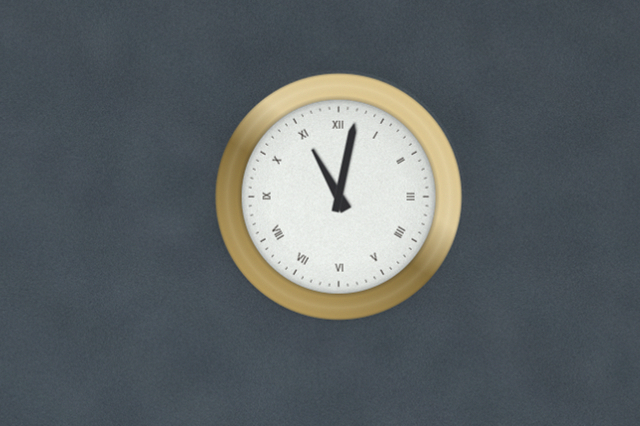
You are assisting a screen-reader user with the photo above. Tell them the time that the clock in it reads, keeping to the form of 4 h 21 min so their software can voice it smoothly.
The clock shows 11 h 02 min
